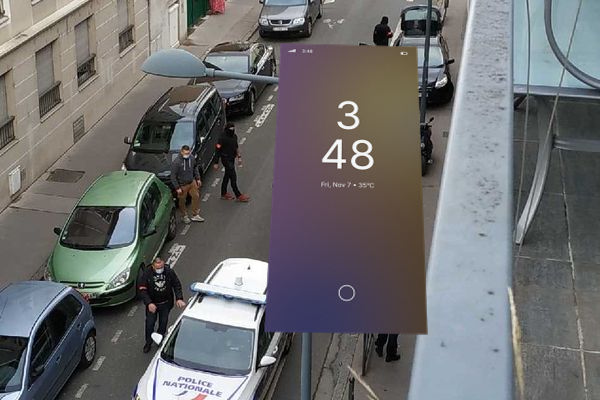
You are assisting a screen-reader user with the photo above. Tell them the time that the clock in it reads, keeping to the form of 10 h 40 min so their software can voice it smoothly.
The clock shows 3 h 48 min
